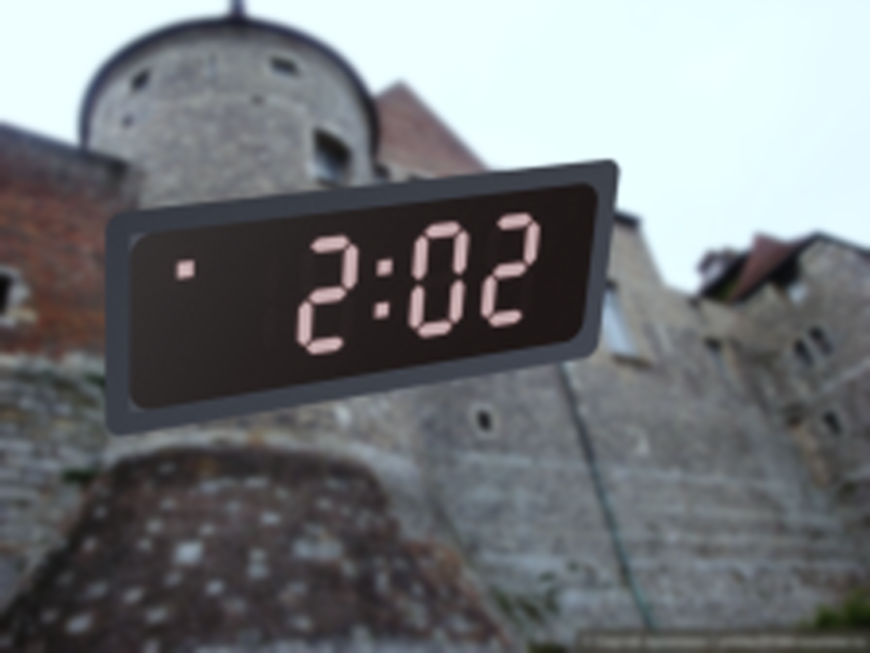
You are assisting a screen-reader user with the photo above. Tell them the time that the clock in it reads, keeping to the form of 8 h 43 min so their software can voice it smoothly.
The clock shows 2 h 02 min
